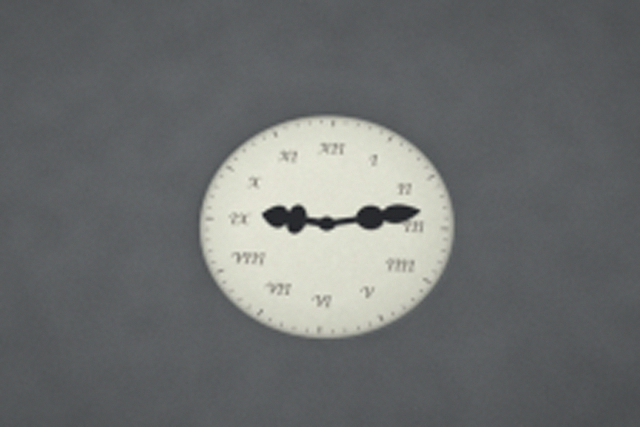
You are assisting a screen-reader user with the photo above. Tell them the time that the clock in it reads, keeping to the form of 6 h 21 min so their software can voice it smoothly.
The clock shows 9 h 13 min
